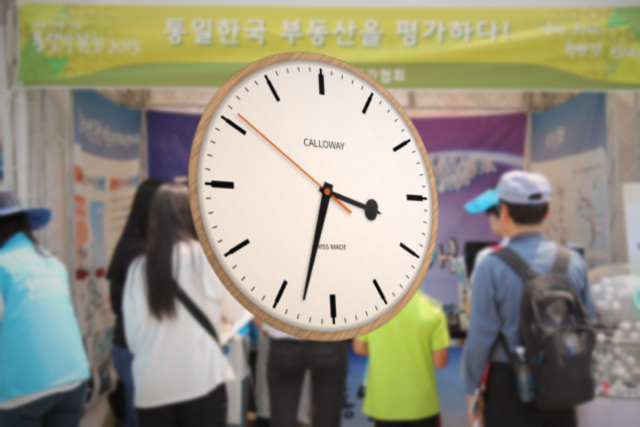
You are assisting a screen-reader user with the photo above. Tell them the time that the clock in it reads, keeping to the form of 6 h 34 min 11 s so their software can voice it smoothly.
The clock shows 3 h 32 min 51 s
